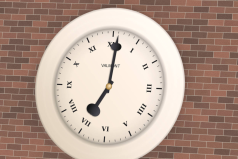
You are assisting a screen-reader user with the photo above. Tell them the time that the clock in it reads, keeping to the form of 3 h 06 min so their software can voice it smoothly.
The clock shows 7 h 01 min
